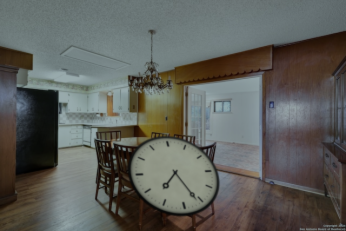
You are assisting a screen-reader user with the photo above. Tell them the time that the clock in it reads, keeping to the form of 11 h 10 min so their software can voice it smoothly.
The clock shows 7 h 26 min
